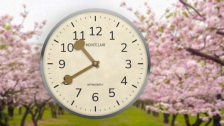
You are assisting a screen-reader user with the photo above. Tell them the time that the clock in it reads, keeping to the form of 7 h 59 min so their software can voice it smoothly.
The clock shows 10 h 40 min
